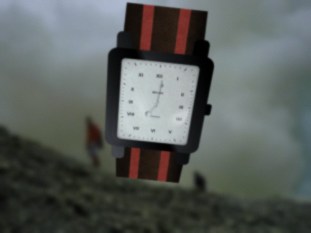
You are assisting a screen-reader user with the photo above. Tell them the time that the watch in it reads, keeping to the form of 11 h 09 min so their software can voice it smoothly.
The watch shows 7 h 01 min
